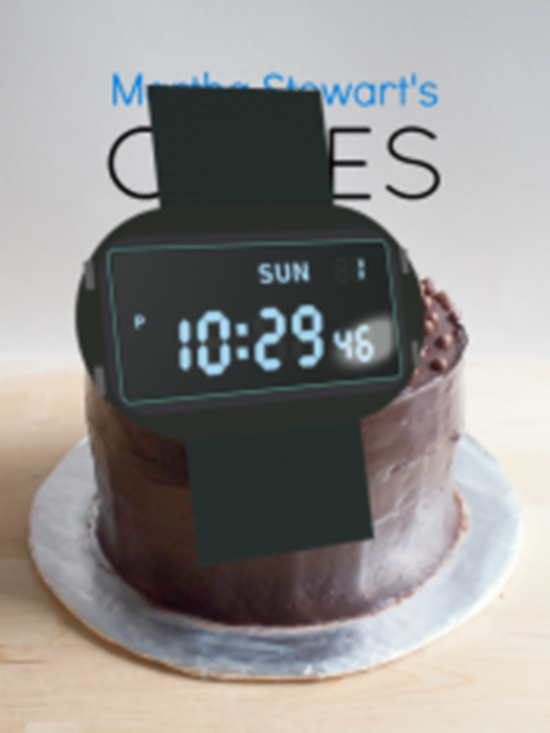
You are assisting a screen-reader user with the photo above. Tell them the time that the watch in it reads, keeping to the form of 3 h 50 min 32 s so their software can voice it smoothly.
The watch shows 10 h 29 min 46 s
